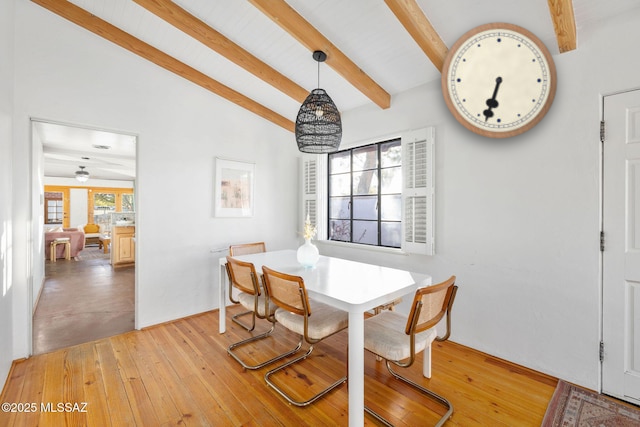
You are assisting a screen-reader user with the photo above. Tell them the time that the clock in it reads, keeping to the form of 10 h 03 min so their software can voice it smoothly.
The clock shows 6 h 33 min
